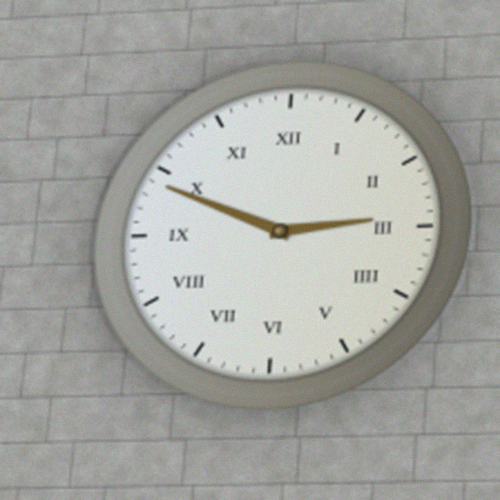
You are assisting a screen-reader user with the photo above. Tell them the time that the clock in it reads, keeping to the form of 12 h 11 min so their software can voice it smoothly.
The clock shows 2 h 49 min
